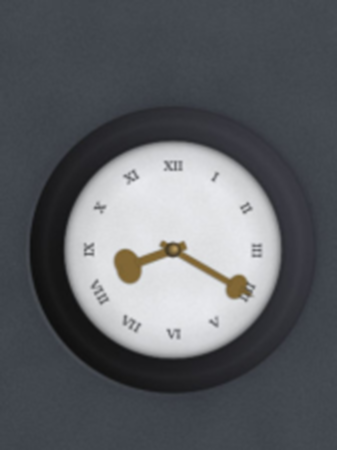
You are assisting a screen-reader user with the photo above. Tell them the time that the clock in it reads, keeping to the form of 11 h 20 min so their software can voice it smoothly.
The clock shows 8 h 20 min
